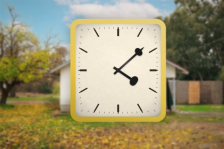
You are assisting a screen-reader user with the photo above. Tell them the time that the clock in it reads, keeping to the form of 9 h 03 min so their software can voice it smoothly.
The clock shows 4 h 08 min
